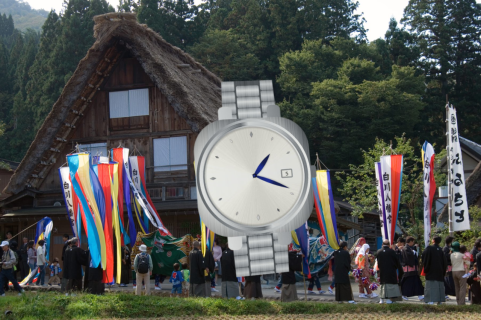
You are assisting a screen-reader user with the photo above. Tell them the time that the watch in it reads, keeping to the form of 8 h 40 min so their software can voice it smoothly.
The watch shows 1 h 19 min
